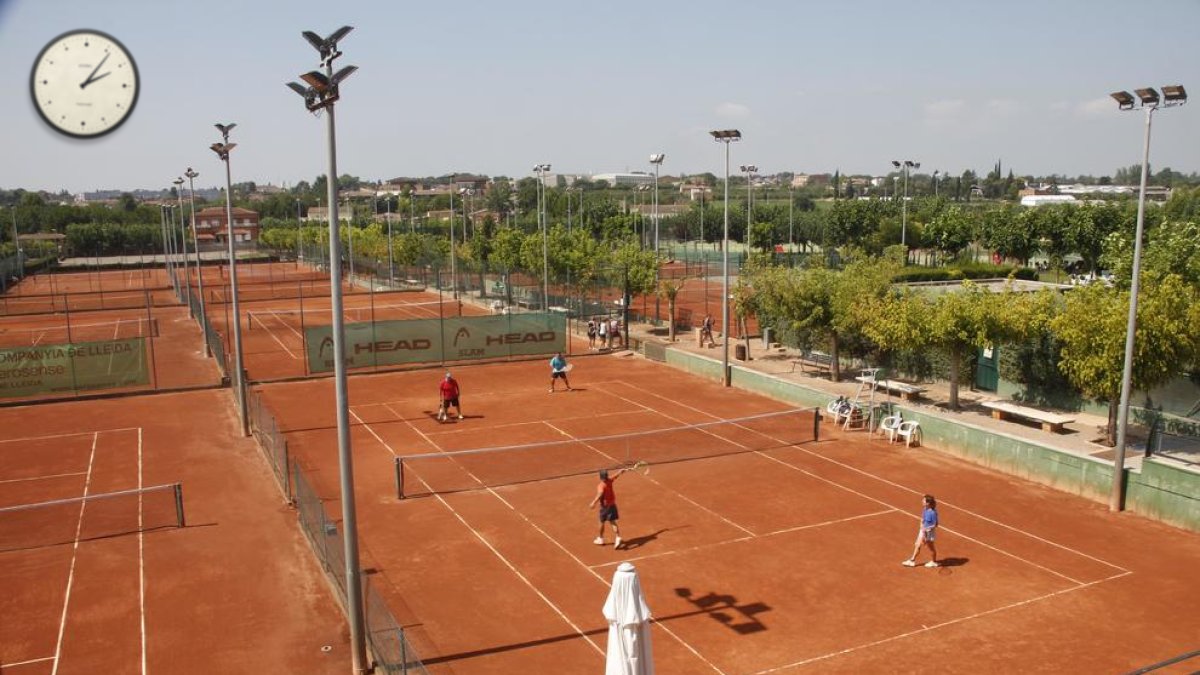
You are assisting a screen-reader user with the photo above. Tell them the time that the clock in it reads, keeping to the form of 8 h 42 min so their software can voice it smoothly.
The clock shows 2 h 06 min
